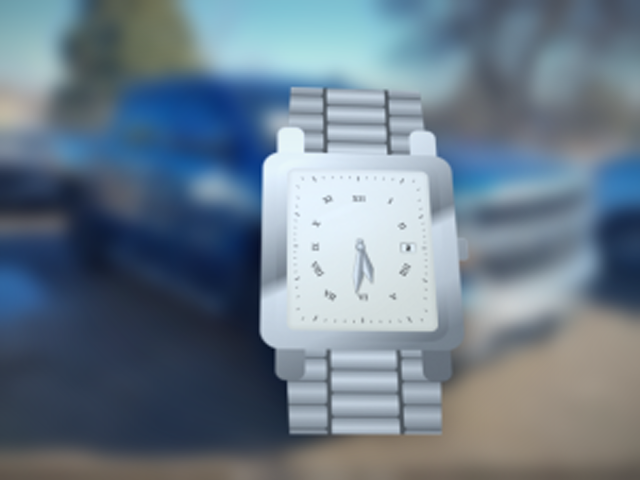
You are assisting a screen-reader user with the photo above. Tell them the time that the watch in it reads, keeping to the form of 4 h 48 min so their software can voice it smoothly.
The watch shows 5 h 31 min
